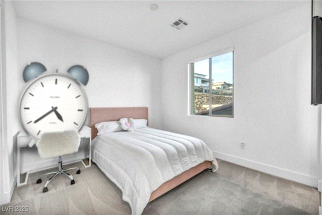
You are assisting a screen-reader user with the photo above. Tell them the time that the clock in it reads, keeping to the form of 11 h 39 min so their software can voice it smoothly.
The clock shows 4 h 39 min
